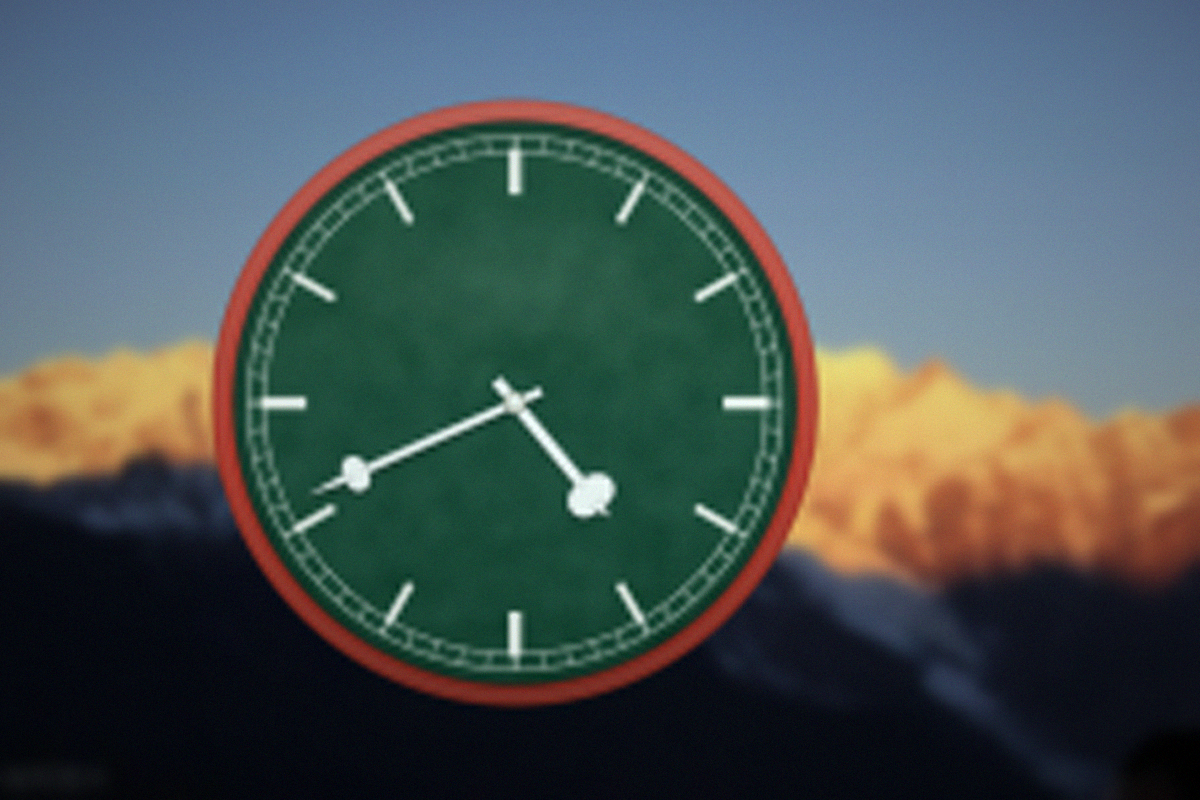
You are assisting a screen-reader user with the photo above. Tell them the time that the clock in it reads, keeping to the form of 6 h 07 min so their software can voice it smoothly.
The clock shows 4 h 41 min
